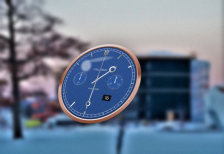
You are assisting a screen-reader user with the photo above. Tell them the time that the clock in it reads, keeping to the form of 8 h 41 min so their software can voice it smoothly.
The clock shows 1 h 30 min
